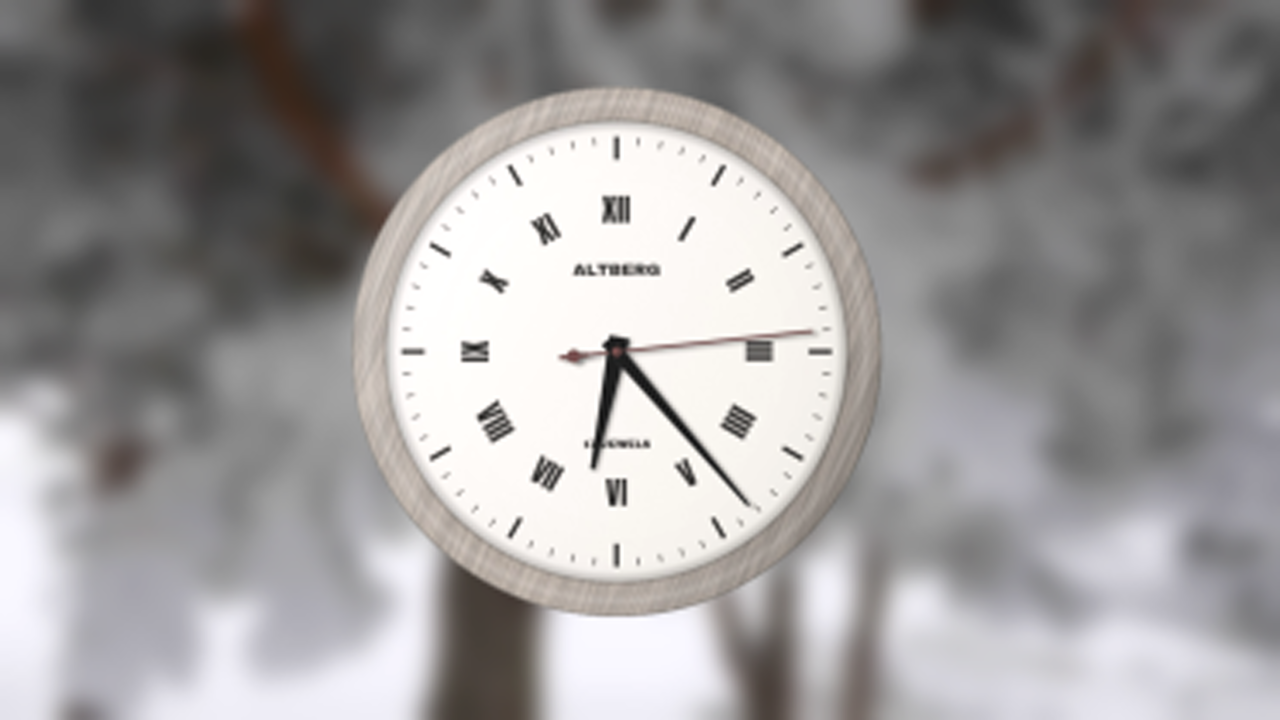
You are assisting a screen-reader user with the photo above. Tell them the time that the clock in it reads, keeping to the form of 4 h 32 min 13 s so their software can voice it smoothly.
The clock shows 6 h 23 min 14 s
